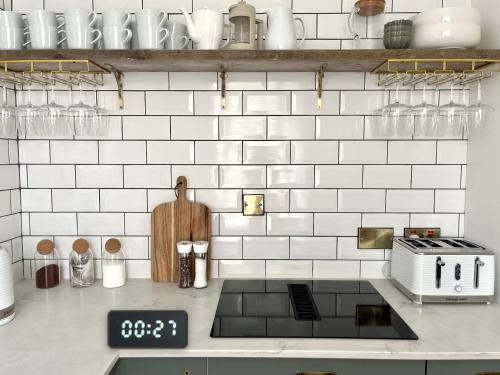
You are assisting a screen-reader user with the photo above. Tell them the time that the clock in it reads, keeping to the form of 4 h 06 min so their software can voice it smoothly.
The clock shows 0 h 27 min
